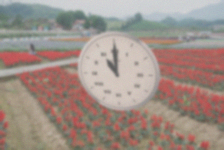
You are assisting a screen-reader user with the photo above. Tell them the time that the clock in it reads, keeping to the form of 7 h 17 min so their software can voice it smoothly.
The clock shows 11 h 00 min
